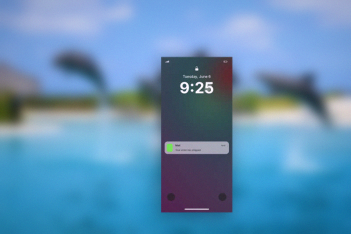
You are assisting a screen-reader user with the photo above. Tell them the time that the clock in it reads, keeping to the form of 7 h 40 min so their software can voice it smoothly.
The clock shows 9 h 25 min
